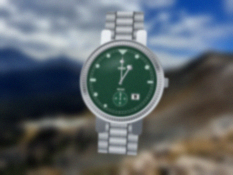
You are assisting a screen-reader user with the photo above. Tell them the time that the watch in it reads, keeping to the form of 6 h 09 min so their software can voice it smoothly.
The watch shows 1 h 00 min
